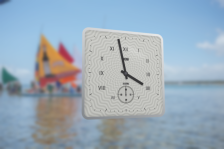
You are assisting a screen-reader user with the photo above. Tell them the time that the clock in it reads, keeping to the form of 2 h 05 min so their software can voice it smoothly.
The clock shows 3 h 58 min
